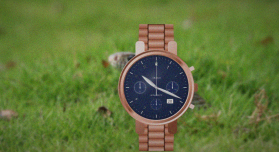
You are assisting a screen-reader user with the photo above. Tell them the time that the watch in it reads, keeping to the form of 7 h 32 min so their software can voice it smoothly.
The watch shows 10 h 19 min
